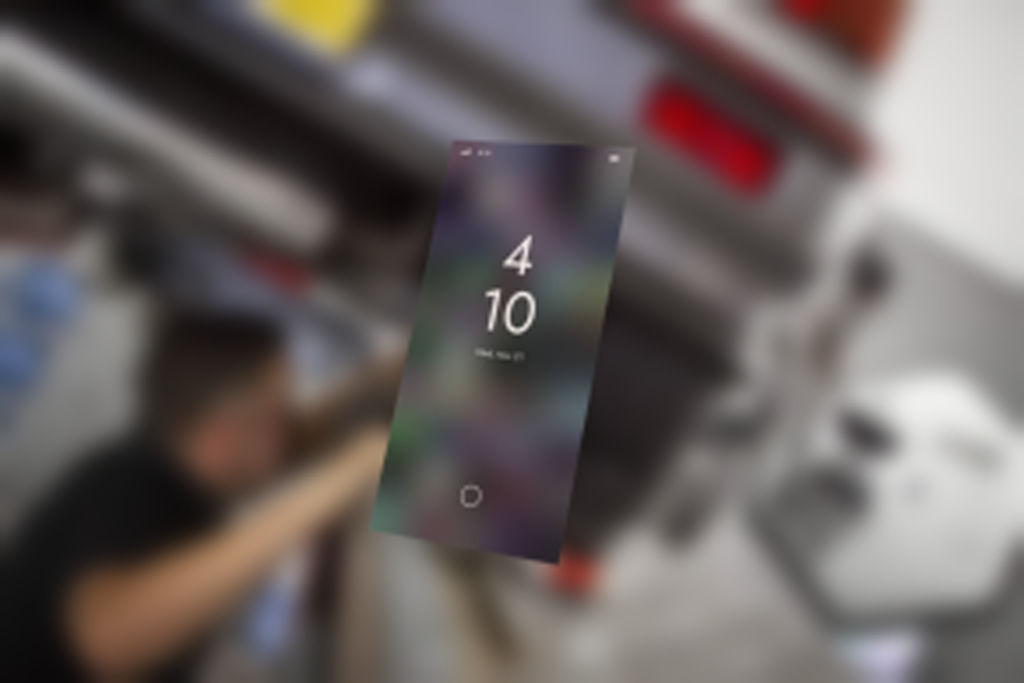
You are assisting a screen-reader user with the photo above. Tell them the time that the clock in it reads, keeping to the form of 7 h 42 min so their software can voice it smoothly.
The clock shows 4 h 10 min
